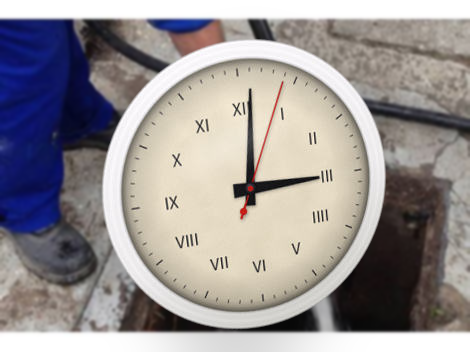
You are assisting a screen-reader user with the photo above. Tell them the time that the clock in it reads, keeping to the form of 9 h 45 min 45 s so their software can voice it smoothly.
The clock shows 3 h 01 min 04 s
